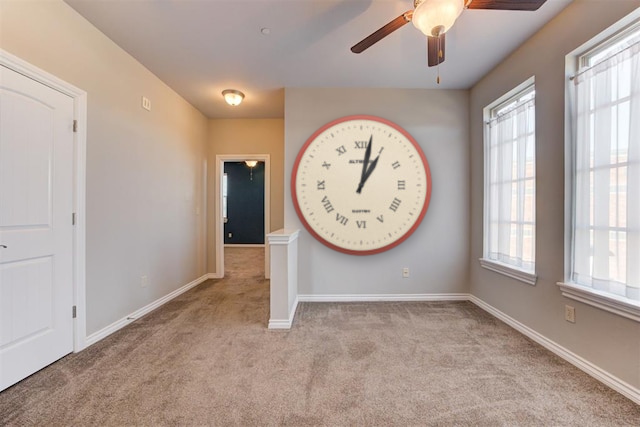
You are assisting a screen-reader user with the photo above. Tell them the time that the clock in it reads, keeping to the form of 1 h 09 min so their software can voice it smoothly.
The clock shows 1 h 02 min
